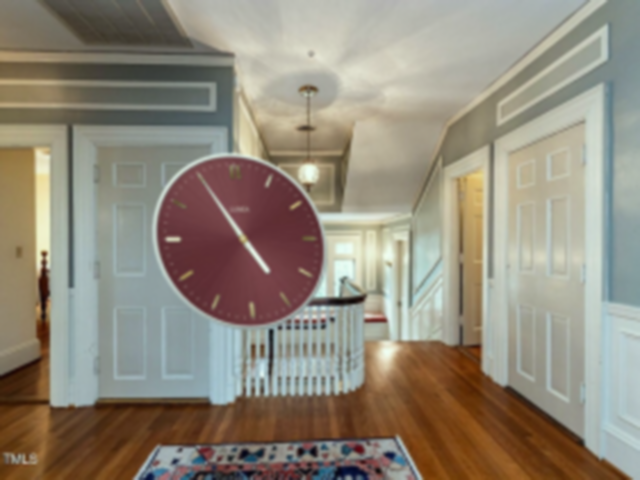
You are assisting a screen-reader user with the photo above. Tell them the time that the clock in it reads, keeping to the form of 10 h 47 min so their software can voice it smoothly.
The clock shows 4 h 55 min
